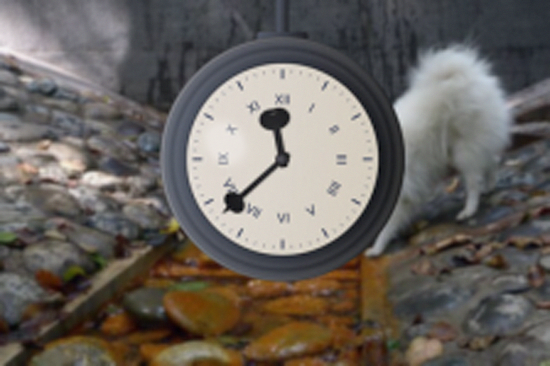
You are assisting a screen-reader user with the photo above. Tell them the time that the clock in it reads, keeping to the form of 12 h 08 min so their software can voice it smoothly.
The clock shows 11 h 38 min
